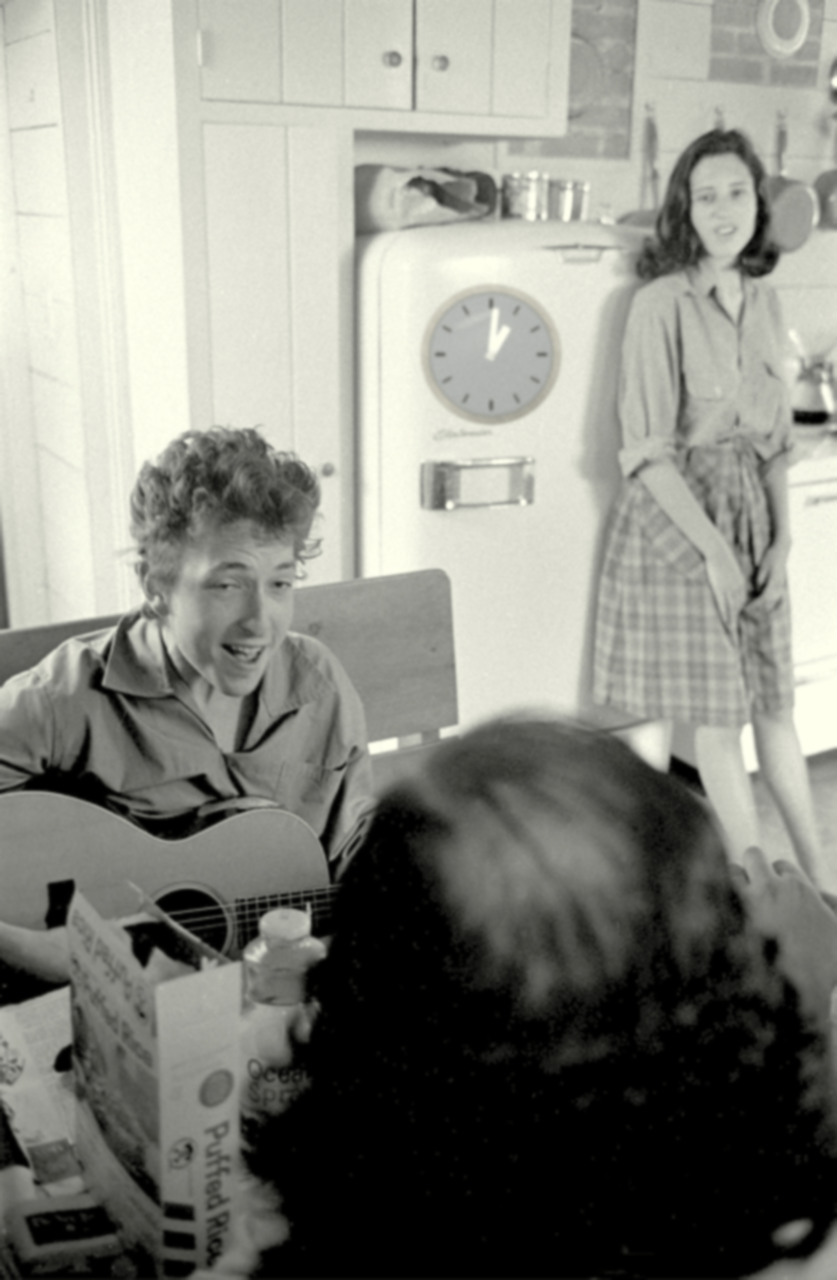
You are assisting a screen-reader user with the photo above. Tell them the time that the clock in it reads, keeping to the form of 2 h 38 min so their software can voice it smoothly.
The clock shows 1 h 01 min
